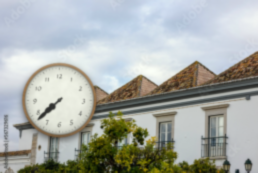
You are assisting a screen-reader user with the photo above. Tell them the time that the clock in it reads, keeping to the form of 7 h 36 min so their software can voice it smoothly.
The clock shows 7 h 38 min
